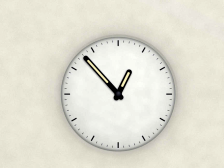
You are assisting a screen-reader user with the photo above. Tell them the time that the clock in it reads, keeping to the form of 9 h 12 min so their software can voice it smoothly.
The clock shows 12 h 53 min
